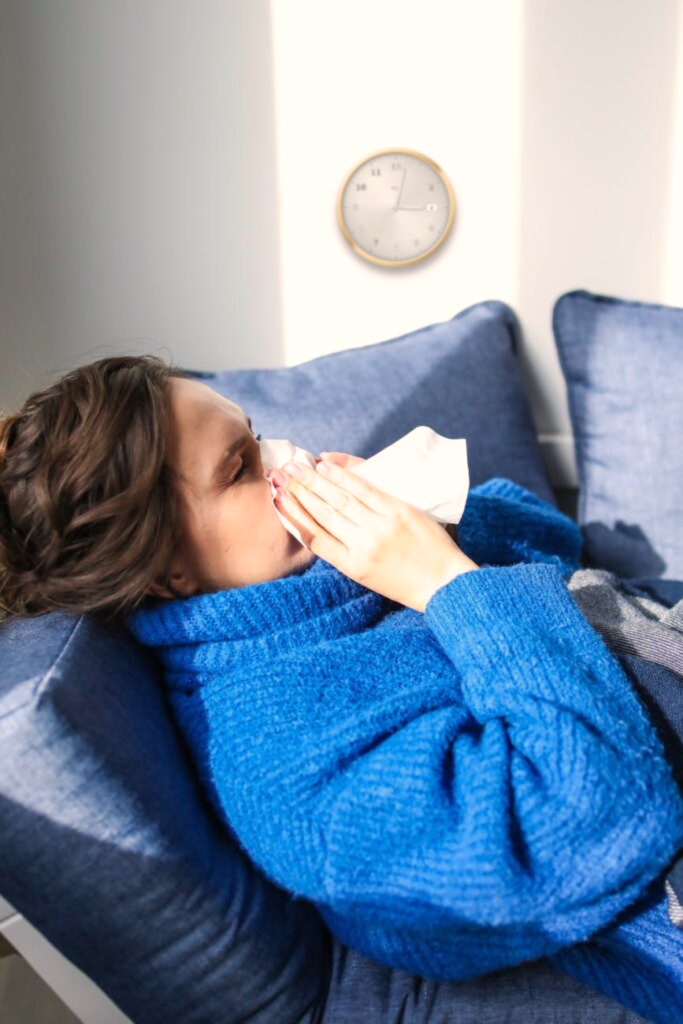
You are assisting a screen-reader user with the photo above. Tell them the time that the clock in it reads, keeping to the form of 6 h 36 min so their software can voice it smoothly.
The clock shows 3 h 02 min
